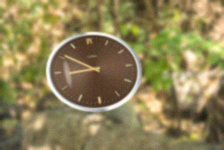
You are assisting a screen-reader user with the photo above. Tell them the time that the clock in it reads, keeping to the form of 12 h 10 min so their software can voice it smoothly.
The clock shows 8 h 51 min
